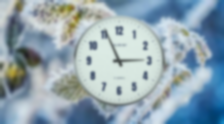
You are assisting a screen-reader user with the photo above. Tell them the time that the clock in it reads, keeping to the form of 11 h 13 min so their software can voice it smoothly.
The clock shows 2 h 56 min
